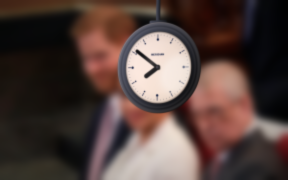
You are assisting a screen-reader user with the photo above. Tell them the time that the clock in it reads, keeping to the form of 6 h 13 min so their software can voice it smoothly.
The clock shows 7 h 51 min
